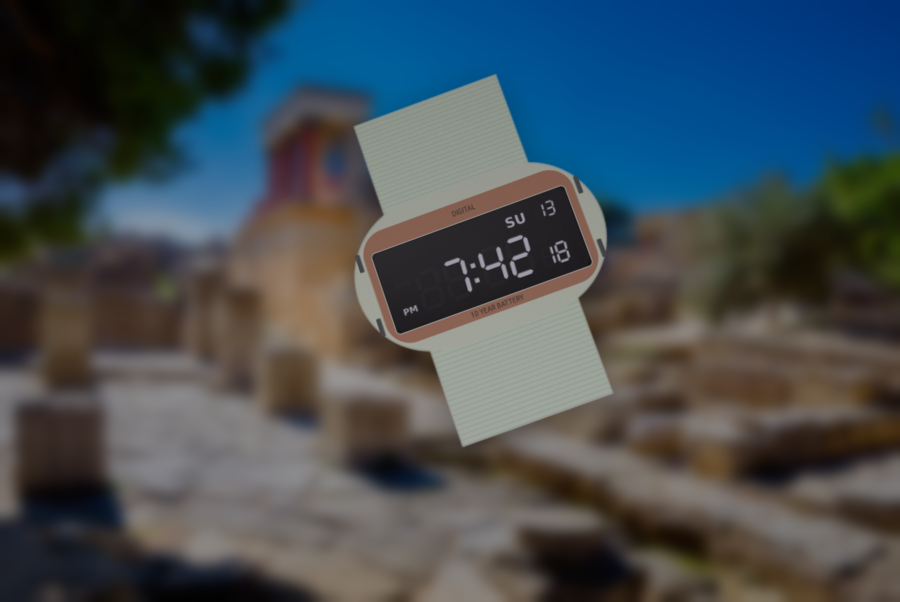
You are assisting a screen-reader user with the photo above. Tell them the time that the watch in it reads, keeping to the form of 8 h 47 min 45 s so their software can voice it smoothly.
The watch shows 7 h 42 min 18 s
